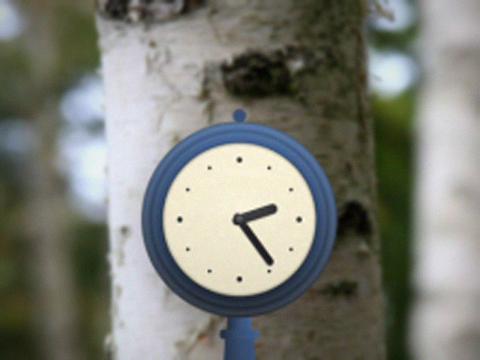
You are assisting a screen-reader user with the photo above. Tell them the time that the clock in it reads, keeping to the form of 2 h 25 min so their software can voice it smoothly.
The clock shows 2 h 24 min
